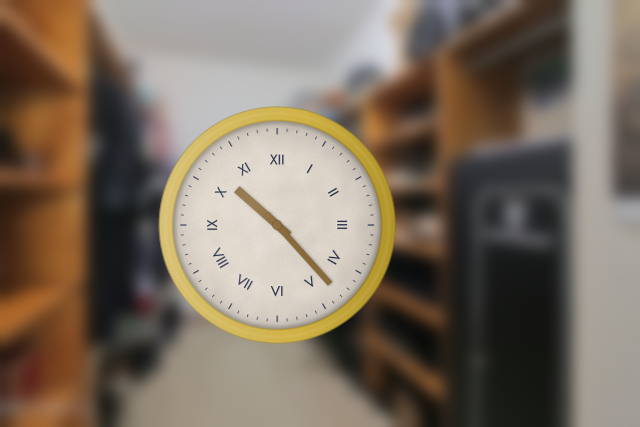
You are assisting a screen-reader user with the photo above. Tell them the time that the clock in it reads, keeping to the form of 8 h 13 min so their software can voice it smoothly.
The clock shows 10 h 23 min
